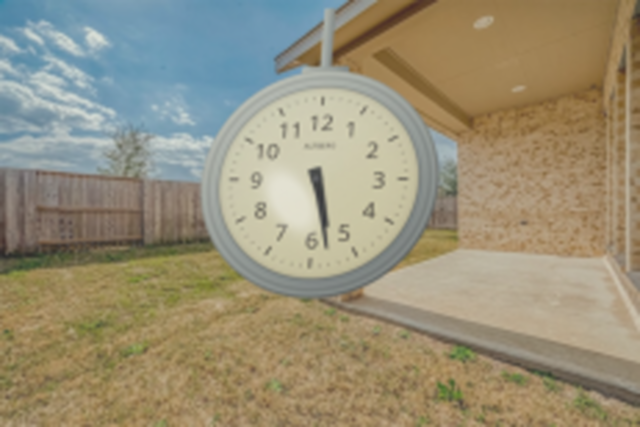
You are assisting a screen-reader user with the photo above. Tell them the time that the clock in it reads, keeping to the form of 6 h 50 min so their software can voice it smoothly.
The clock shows 5 h 28 min
